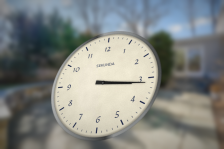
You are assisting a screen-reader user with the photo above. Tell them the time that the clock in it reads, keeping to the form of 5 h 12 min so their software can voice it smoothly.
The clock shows 3 h 16 min
